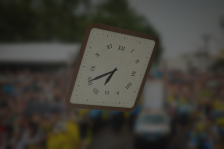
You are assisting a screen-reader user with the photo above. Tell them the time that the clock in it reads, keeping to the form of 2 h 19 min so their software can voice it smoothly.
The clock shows 6 h 40 min
